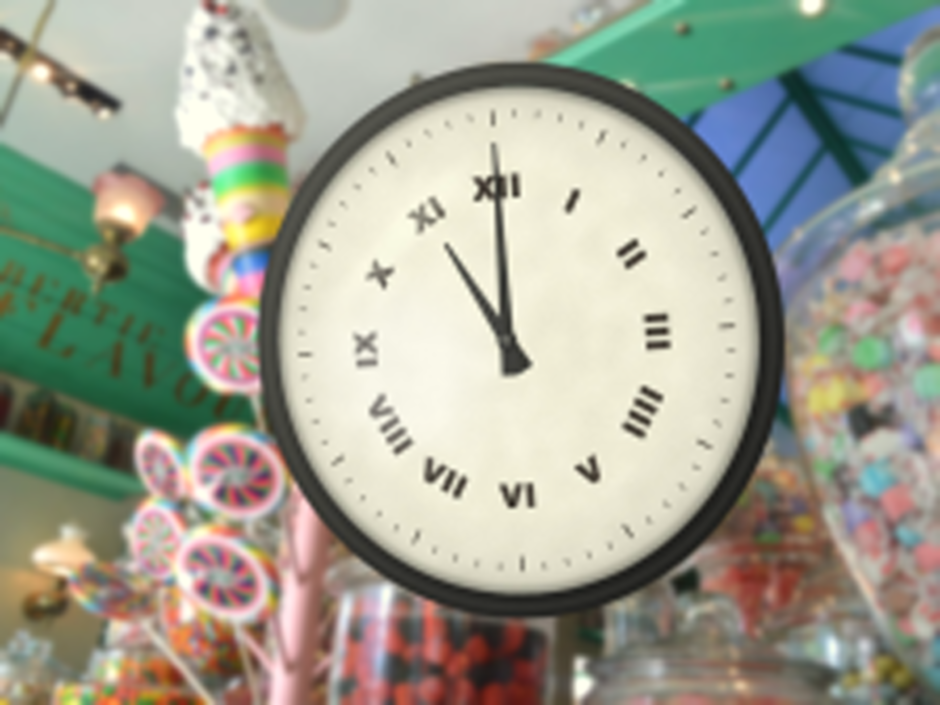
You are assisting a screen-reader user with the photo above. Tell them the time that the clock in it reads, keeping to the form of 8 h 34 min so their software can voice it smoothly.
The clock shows 11 h 00 min
